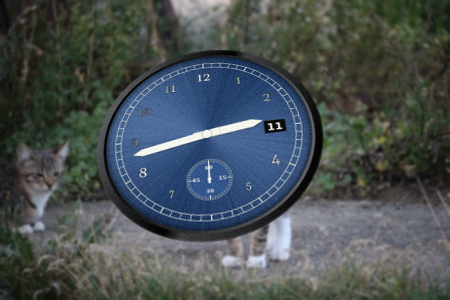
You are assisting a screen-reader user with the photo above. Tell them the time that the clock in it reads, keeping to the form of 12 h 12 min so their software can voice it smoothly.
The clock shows 2 h 43 min
